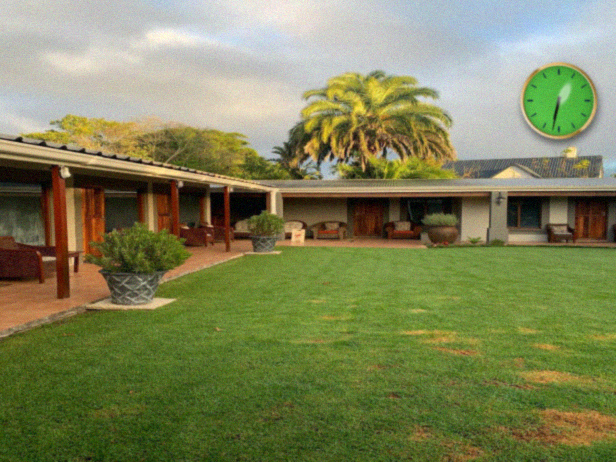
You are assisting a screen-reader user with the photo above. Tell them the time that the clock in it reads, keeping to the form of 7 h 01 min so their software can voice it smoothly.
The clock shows 6 h 32 min
